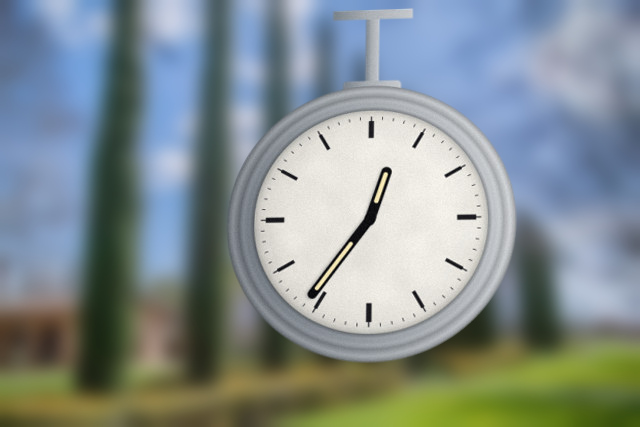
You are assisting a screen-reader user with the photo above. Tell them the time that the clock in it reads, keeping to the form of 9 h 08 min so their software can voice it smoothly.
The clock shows 12 h 36 min
